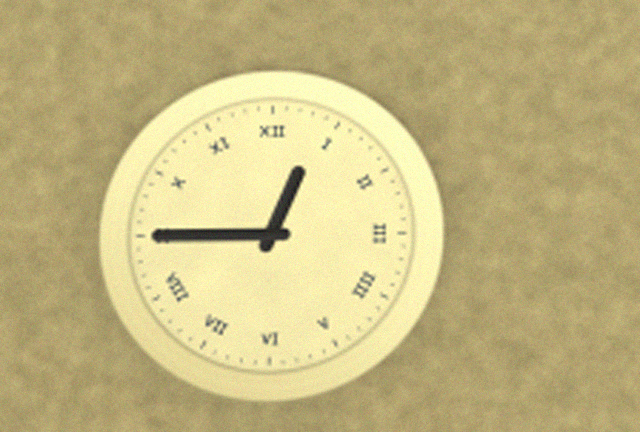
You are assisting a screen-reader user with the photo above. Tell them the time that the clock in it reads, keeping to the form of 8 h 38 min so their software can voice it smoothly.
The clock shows 12 h 45 min
